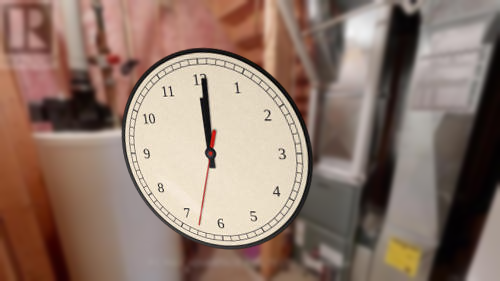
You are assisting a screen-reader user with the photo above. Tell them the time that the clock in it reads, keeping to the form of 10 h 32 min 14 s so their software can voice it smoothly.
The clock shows 12 h 00 min 33 s
